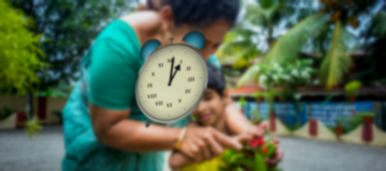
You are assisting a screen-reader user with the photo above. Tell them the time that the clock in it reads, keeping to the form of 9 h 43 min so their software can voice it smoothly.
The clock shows 1 h 01 min
